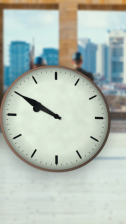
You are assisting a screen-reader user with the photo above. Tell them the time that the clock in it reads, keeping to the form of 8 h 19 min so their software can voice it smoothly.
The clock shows 9 h 50 min
